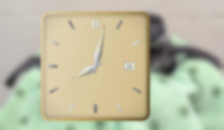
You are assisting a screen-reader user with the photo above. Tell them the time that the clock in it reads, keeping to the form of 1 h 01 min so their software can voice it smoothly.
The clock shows 8 h 02 min
